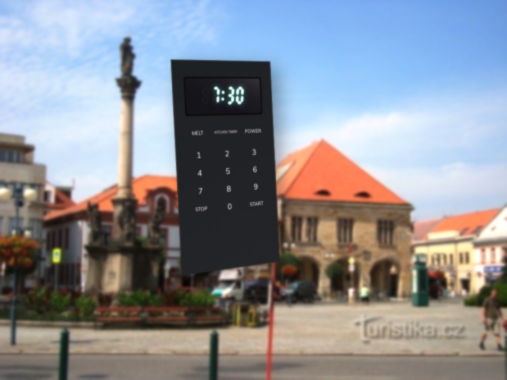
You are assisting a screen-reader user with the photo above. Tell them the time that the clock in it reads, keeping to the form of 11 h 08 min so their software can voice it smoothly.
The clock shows 7 h 30 min
